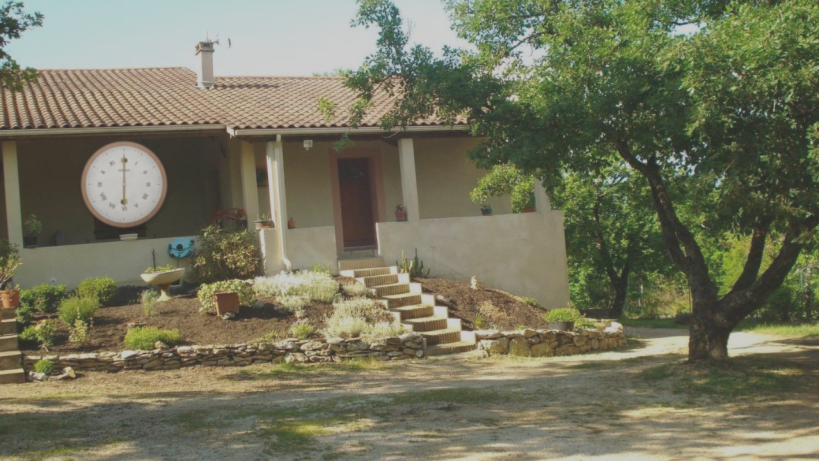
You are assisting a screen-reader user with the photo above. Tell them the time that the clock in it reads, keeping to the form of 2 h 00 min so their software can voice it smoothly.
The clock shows 6 h 00 min
